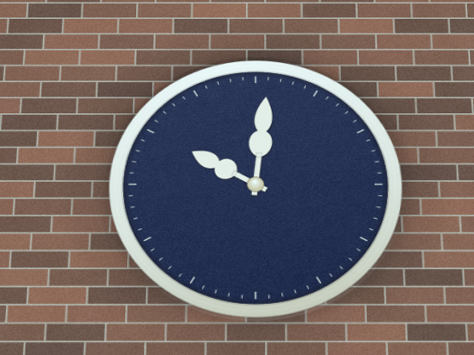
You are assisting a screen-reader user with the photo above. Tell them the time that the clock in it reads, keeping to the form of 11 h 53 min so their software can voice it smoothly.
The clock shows 10 h 01 min
